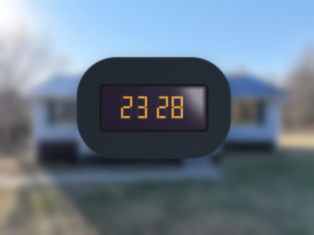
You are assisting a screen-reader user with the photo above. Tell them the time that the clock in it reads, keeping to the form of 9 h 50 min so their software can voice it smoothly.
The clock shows 23 h 28 min
